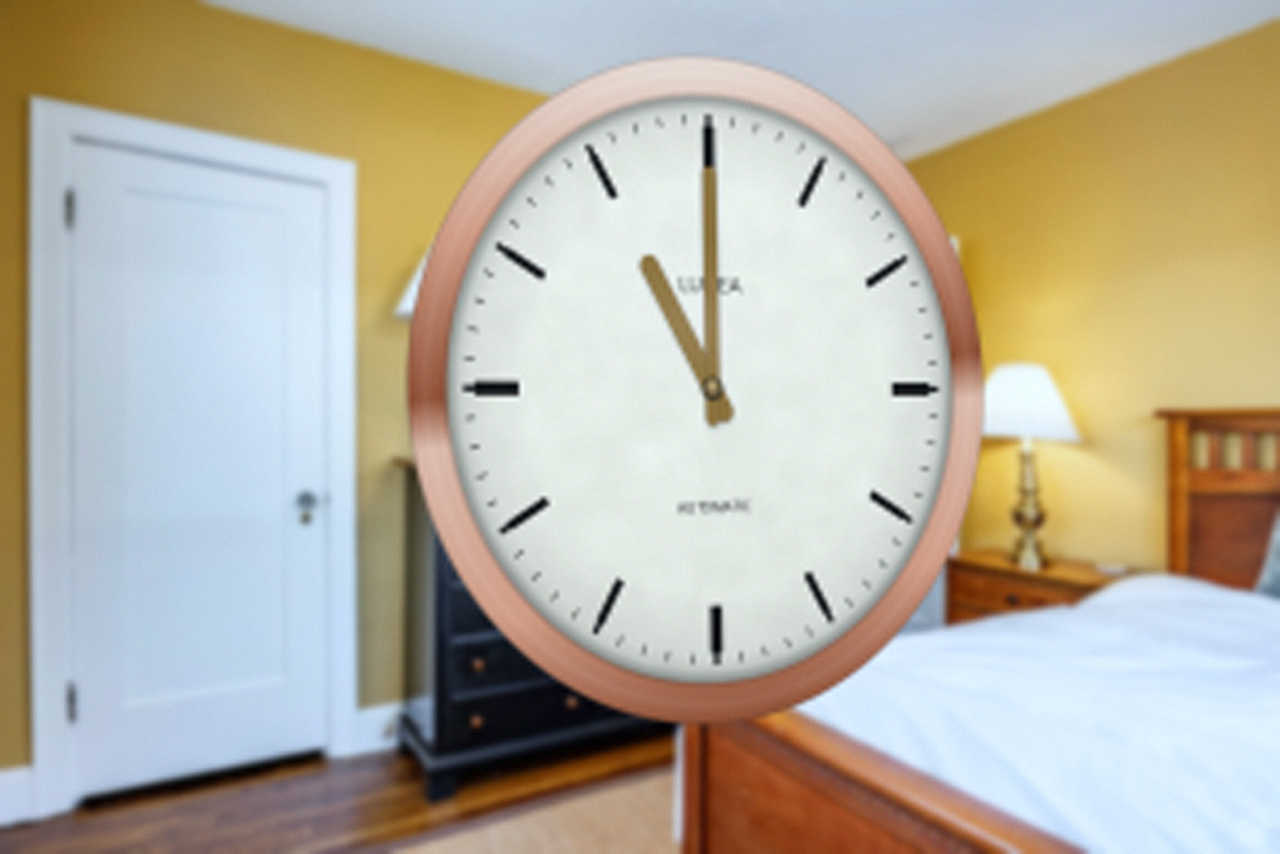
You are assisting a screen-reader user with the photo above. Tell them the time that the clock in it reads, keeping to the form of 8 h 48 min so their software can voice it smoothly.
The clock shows 11 h 00 min
